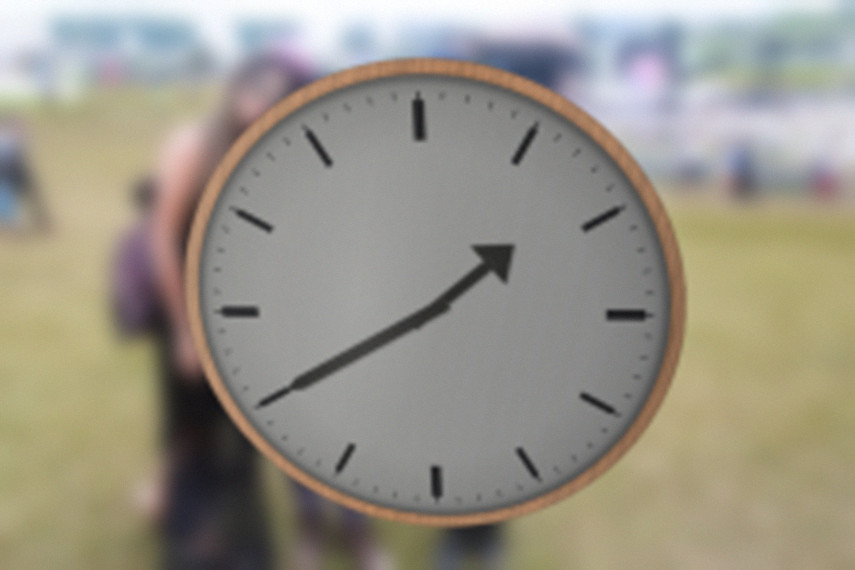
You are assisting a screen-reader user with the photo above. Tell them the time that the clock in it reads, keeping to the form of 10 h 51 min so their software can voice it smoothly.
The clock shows 1 h 40 min
